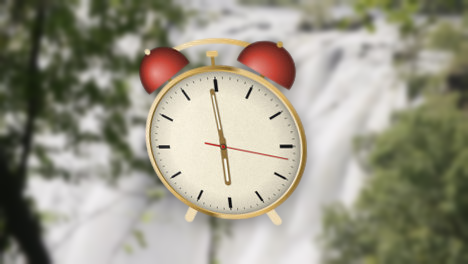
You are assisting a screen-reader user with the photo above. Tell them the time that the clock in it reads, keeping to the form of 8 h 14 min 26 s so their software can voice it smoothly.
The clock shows 5 h 59 min 17 s
